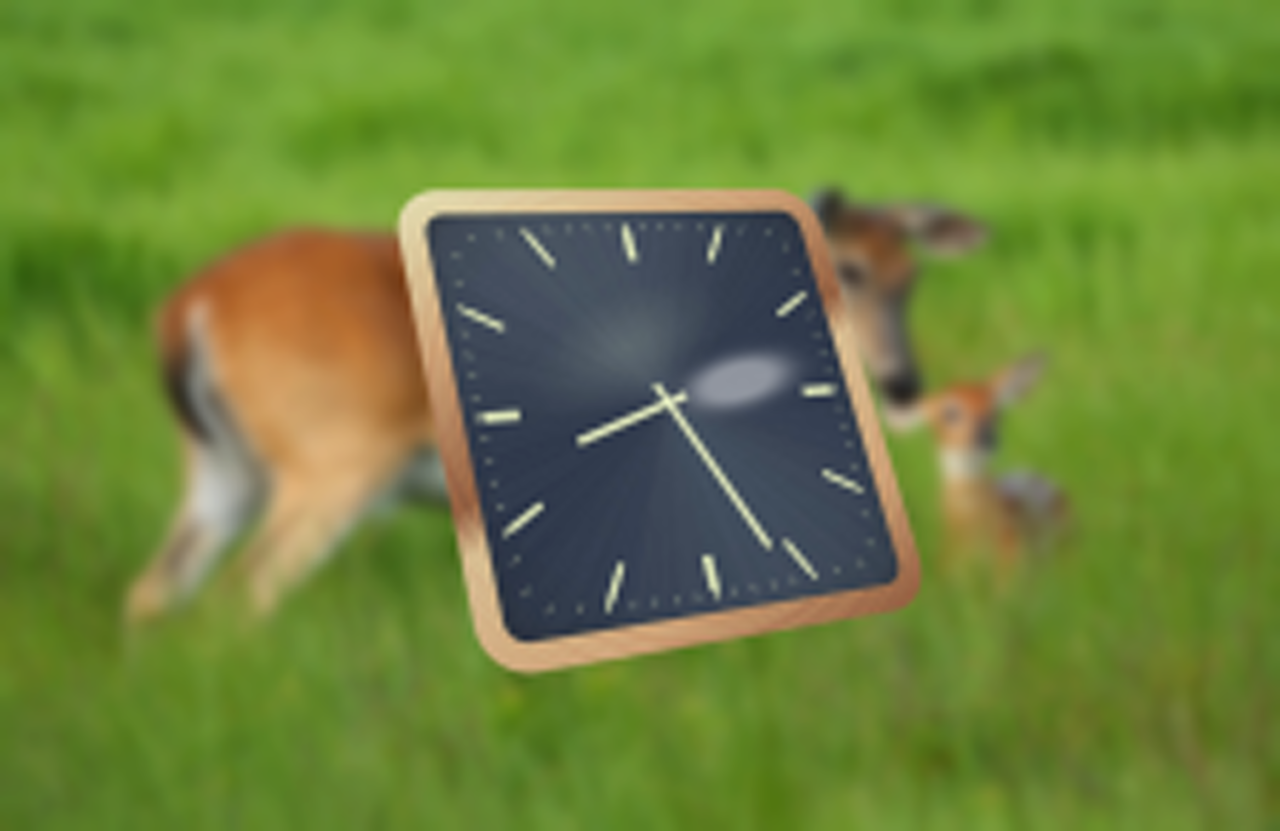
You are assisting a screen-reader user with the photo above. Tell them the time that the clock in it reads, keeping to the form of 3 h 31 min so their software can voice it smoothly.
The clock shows 8 h 26 min
